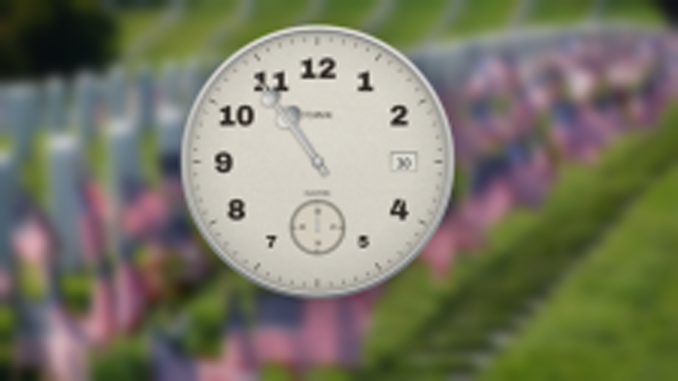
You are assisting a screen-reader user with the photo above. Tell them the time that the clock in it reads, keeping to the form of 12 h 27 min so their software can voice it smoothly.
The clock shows 10 h 54 min
